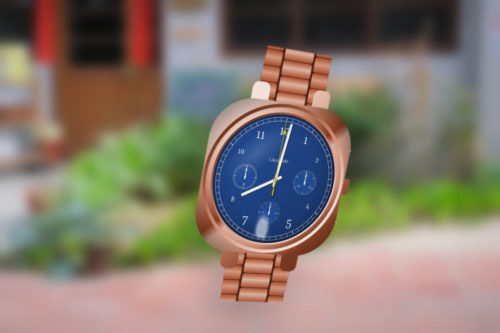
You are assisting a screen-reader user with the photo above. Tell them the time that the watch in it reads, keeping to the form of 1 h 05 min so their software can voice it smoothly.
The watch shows 8 h 01 min
